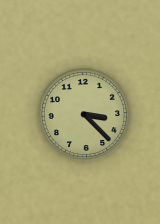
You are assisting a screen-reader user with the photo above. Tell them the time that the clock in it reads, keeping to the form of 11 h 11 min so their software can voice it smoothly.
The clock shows 3 h 23 min
